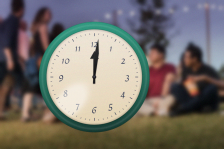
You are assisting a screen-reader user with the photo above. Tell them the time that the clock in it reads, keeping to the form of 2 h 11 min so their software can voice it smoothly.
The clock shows 12 h 01 min
